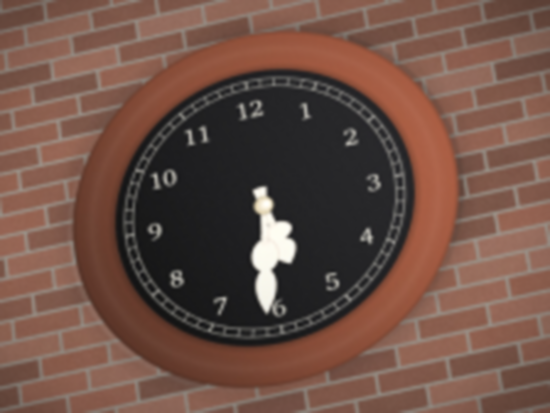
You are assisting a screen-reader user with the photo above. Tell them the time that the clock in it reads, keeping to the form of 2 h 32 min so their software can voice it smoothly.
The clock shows 5 h 31 min
